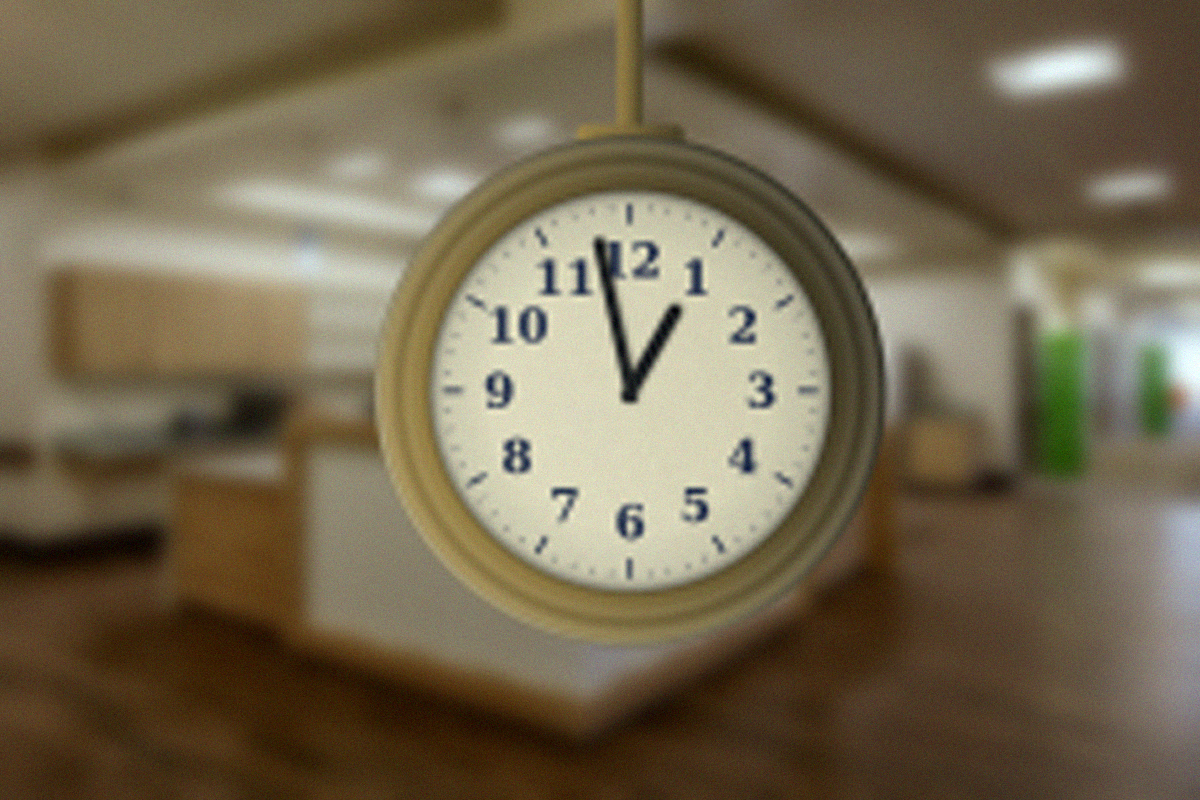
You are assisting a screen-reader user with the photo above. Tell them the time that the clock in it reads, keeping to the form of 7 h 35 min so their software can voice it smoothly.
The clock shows 12 h 58 min
